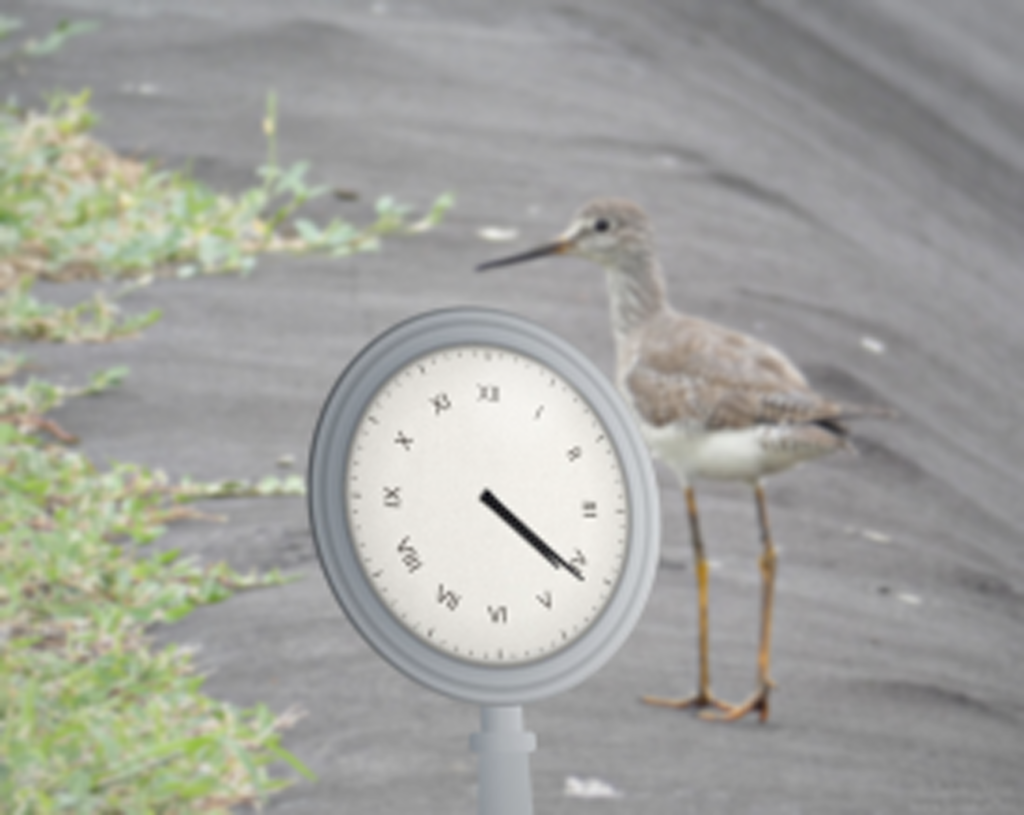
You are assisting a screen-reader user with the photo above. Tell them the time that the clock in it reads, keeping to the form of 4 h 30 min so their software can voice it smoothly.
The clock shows 4 h 21 min
